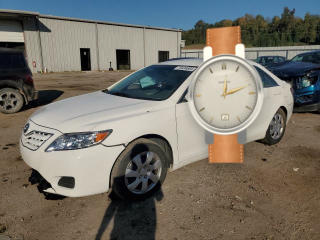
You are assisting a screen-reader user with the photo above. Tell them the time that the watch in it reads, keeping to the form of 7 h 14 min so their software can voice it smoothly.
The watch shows 12 h 12 min
